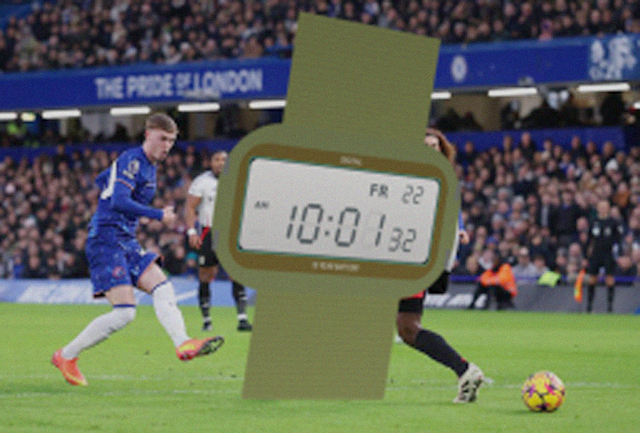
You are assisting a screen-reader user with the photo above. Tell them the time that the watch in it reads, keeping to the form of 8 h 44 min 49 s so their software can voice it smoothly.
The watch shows 10 h 01 min 32 s
